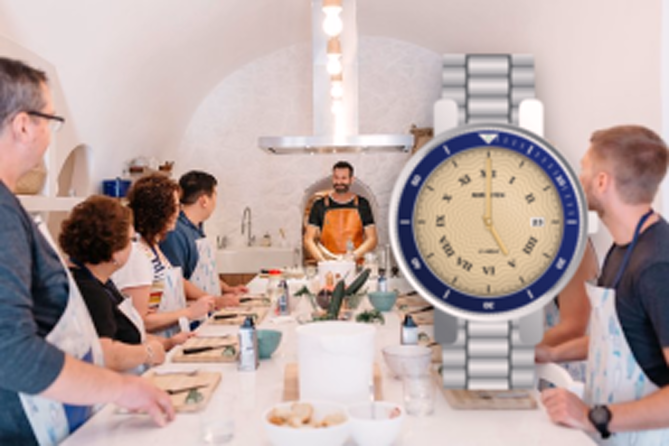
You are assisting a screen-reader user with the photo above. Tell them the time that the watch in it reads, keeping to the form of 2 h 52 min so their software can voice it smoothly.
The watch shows 5 h 00 min
